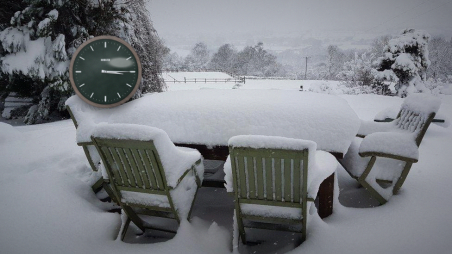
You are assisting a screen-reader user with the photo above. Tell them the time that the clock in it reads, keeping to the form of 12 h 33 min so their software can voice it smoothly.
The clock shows 3 h 15 min
